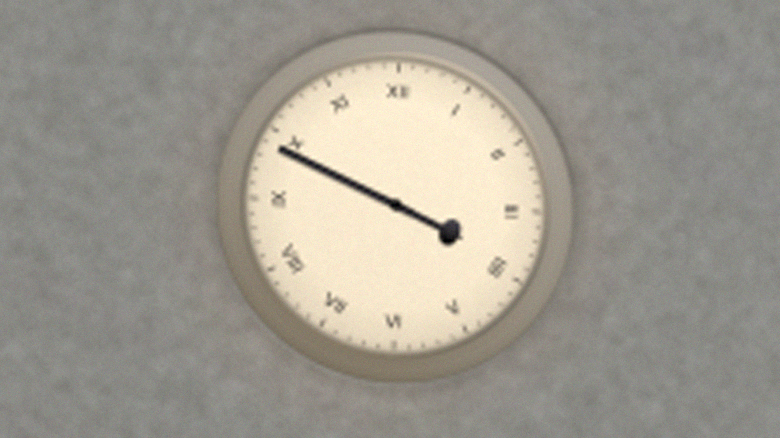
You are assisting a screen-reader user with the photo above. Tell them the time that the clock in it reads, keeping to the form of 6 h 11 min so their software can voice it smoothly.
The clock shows 3 h 49 min
